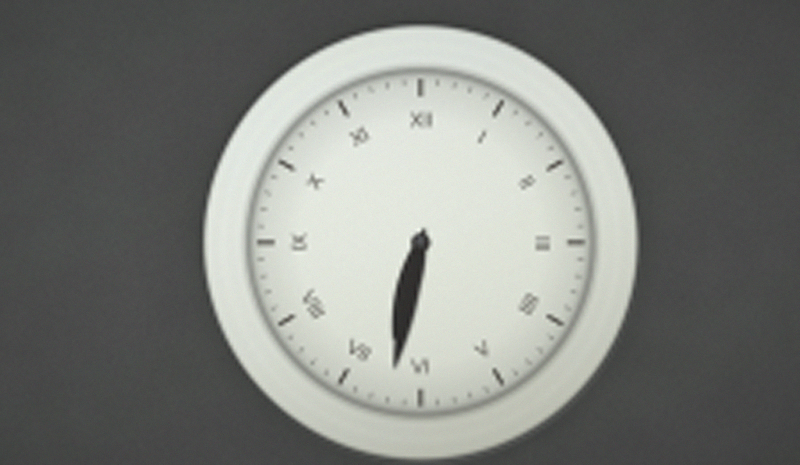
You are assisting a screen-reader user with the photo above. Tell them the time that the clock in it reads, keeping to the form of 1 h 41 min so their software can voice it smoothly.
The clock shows 6 h 32 min
